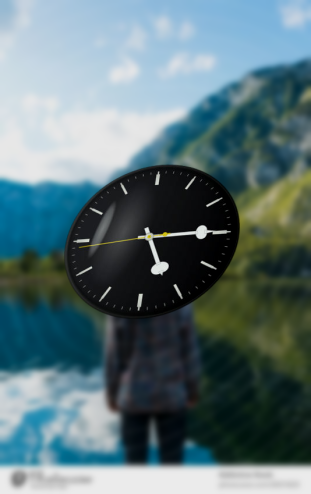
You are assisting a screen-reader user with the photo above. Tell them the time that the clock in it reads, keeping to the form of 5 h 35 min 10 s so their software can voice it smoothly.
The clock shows 5 h 14 min 44 s
